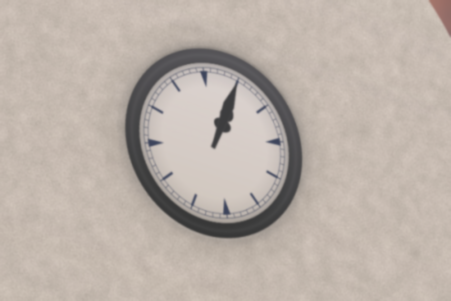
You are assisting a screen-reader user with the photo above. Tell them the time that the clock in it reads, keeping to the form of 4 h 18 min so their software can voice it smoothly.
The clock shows 1 h 05 min
